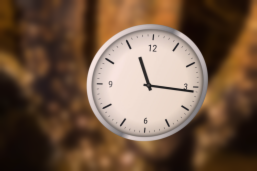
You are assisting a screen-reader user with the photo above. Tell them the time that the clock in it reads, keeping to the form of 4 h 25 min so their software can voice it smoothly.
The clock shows 11 h 16 min
